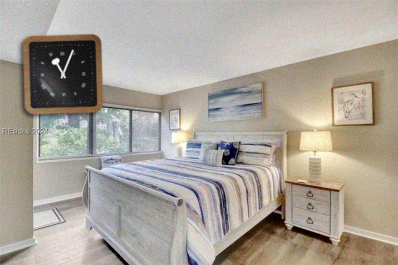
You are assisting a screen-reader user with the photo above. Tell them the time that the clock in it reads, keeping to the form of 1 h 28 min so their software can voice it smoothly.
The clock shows 11 h 04 min
